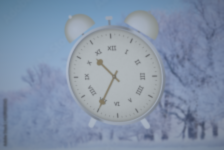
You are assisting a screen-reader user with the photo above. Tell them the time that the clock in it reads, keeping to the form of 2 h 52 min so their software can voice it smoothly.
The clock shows 10 h 35 min
